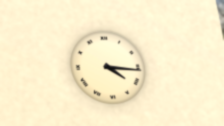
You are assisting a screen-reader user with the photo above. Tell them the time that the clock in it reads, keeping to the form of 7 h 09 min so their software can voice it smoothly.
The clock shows 4 h 16 min
